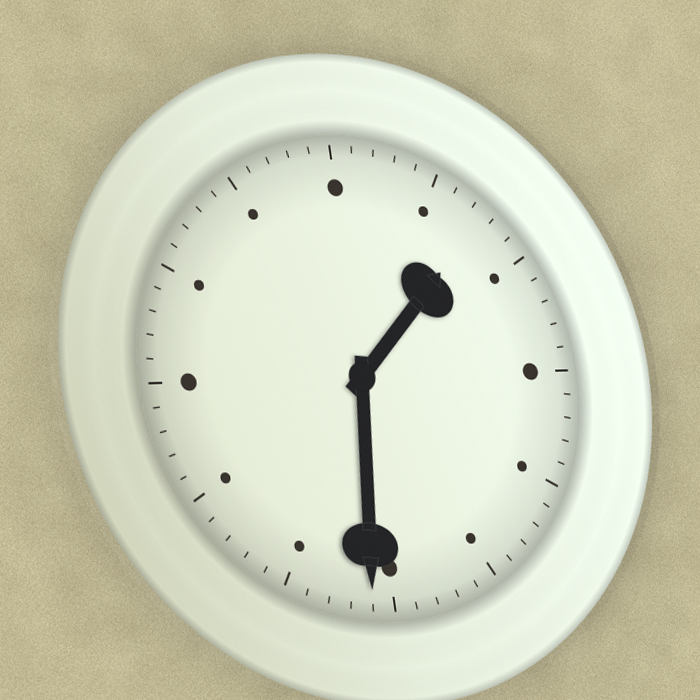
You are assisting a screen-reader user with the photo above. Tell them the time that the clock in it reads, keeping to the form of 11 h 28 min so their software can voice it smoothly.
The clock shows 1 h 31 min
